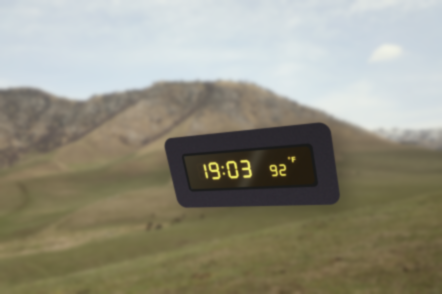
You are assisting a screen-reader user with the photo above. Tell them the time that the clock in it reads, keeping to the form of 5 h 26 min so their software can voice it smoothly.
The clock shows 19 h 03 min
